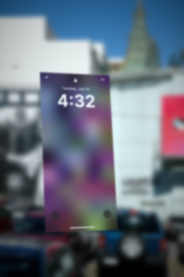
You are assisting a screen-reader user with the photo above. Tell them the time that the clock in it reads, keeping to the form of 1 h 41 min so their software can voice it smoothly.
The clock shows 4 h 32 min
